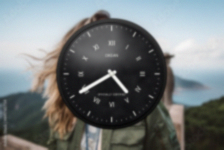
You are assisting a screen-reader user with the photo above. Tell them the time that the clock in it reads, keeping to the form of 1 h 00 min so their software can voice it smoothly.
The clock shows 4 h 40 min
